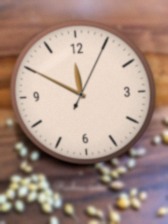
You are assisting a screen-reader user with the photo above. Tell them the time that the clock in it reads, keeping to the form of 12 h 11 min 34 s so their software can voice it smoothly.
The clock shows 11 h 50 min 05 s
